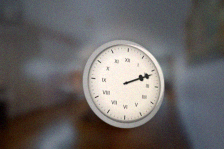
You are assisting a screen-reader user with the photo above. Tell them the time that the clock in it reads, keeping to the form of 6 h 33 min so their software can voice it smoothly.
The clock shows 2 h 11 min
